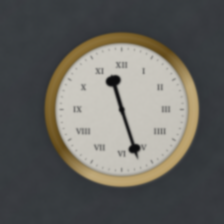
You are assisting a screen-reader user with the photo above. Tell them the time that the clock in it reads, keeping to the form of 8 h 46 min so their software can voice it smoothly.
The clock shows 11 h 27 min
